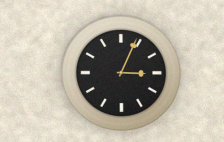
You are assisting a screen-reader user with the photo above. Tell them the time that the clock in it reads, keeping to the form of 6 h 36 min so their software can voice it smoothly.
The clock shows 3 h 04 min
